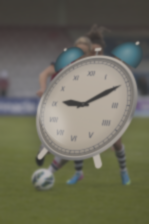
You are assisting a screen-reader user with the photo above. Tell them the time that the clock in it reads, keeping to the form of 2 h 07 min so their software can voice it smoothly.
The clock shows 9 h 10 min
